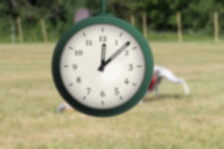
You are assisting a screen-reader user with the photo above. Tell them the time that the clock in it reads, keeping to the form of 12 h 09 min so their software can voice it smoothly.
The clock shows 12 h 08 min
